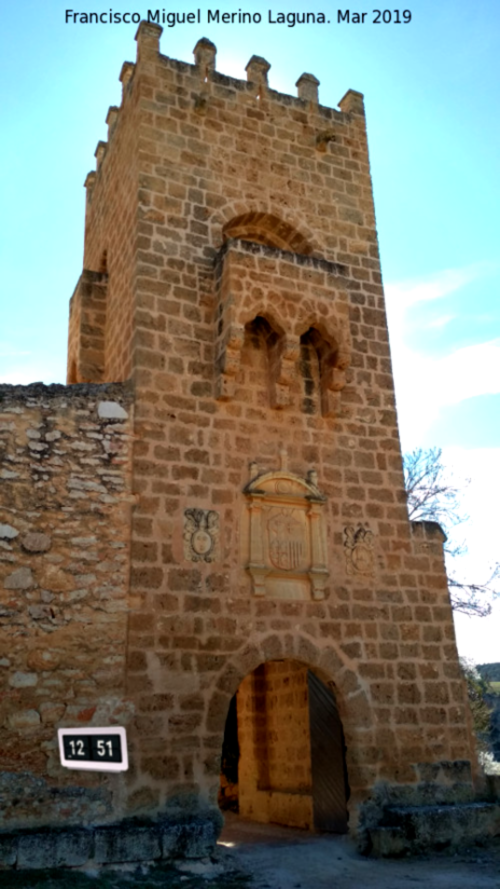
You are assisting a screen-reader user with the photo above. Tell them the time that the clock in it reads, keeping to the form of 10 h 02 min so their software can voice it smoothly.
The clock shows 12 h 51 min
